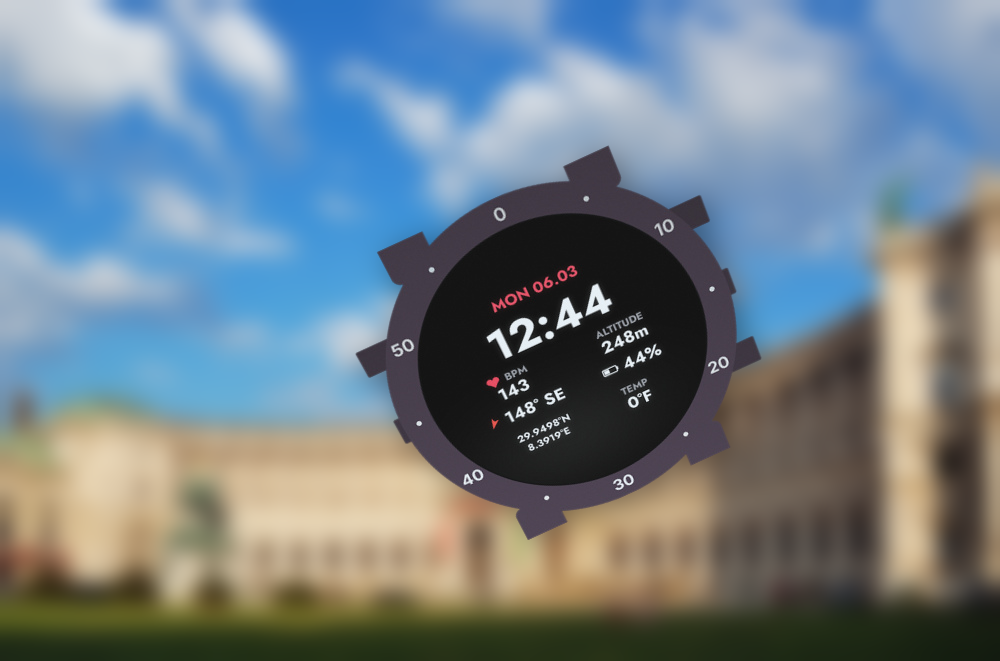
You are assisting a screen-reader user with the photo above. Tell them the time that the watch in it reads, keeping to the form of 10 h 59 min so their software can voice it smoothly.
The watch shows 12 h 44 min
